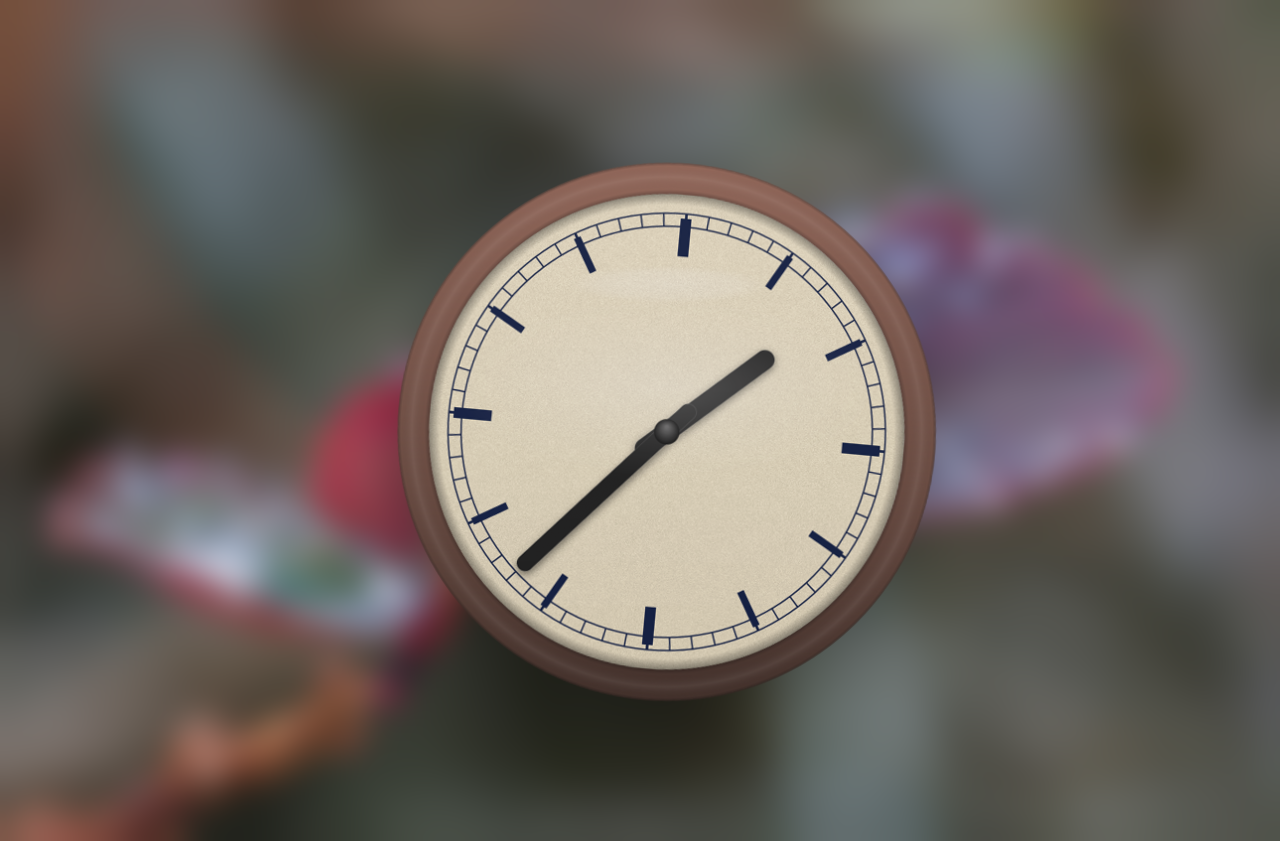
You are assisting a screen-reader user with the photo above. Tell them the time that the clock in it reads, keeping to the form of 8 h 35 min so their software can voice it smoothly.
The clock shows 1 h 37 min
